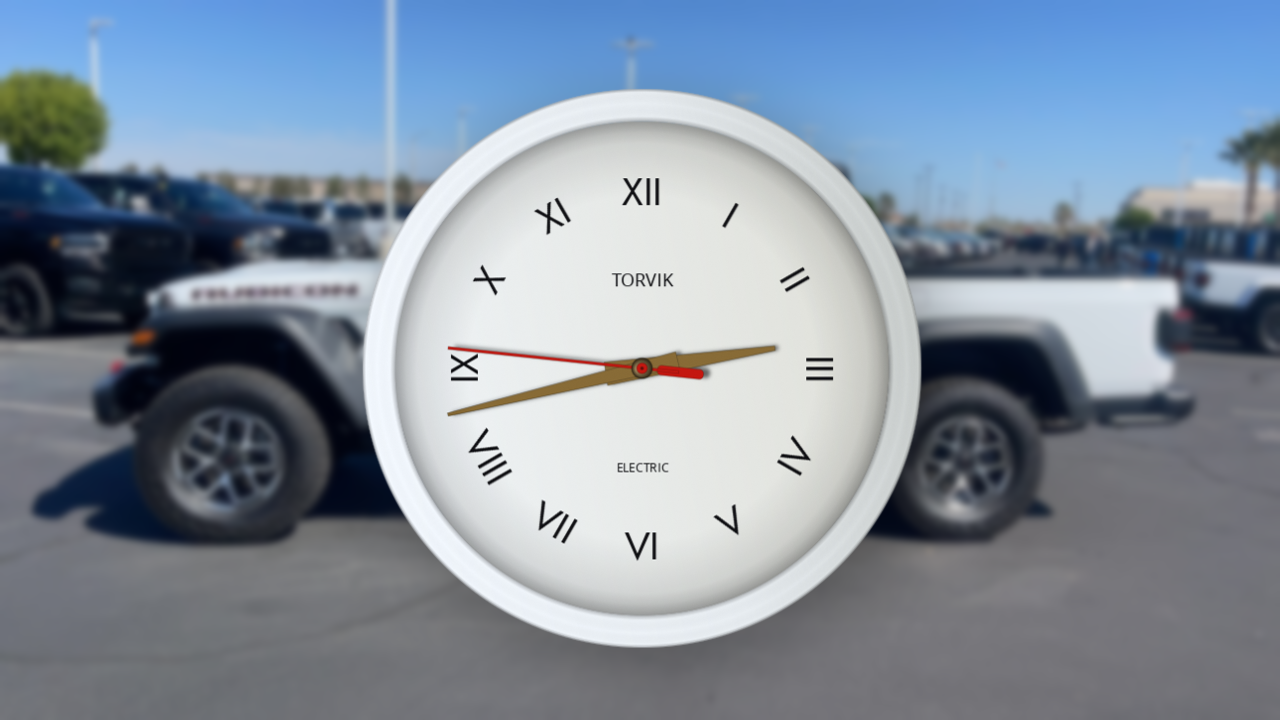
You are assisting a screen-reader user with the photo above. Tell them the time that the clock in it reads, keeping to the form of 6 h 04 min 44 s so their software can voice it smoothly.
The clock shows 2 h 42 min 46 s
